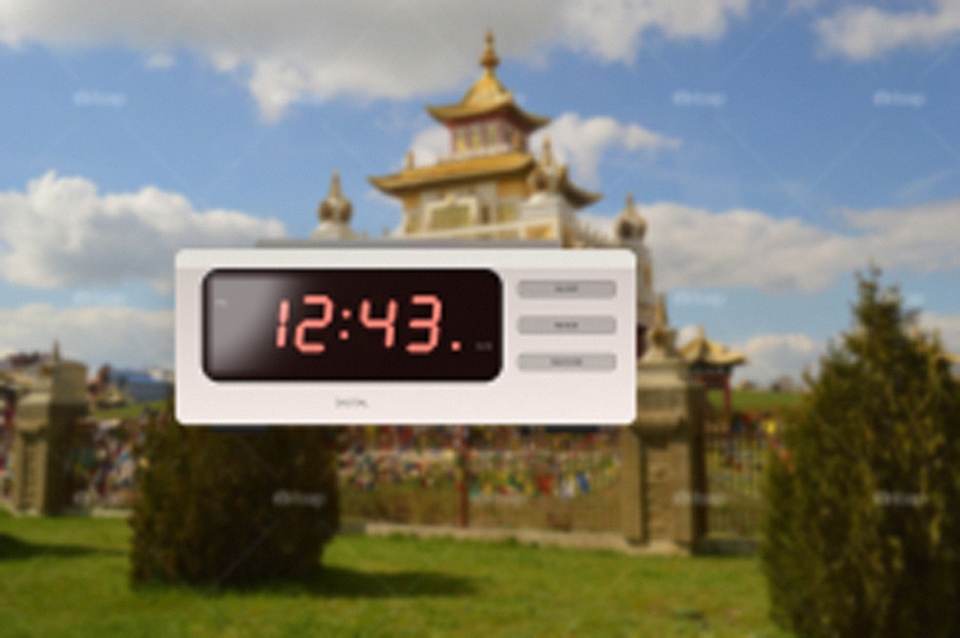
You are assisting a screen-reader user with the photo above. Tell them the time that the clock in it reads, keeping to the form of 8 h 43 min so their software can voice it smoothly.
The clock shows 12 h 43 min
